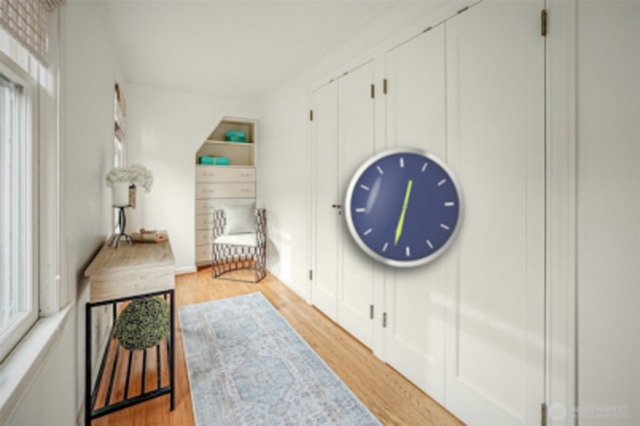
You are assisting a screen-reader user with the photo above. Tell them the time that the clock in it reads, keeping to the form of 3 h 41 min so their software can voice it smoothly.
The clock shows 12 h 33 min
